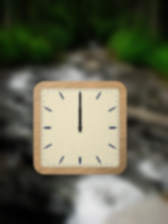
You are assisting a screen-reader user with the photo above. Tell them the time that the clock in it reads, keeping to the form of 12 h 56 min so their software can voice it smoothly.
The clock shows 12 h 00 min
